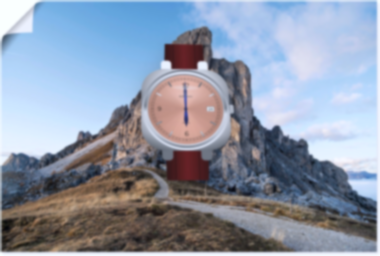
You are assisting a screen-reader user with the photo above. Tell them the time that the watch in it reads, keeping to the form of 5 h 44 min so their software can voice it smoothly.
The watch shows 6 h 00 min
